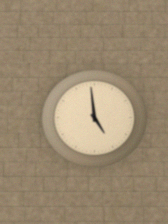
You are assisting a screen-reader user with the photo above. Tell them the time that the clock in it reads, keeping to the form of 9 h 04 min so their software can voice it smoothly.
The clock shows 4 h 59 min
